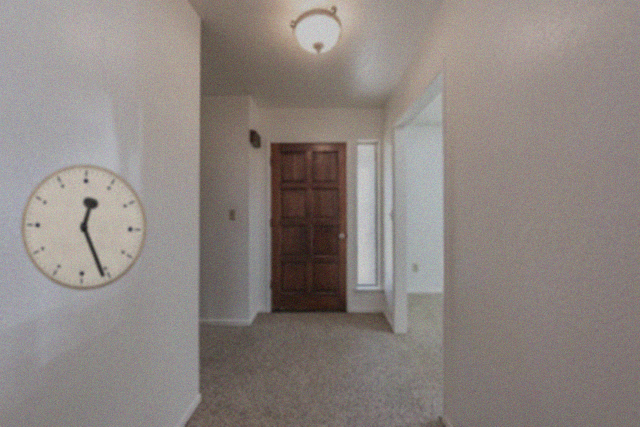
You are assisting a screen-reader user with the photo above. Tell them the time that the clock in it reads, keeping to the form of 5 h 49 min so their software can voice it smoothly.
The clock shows 12 h 26 min
